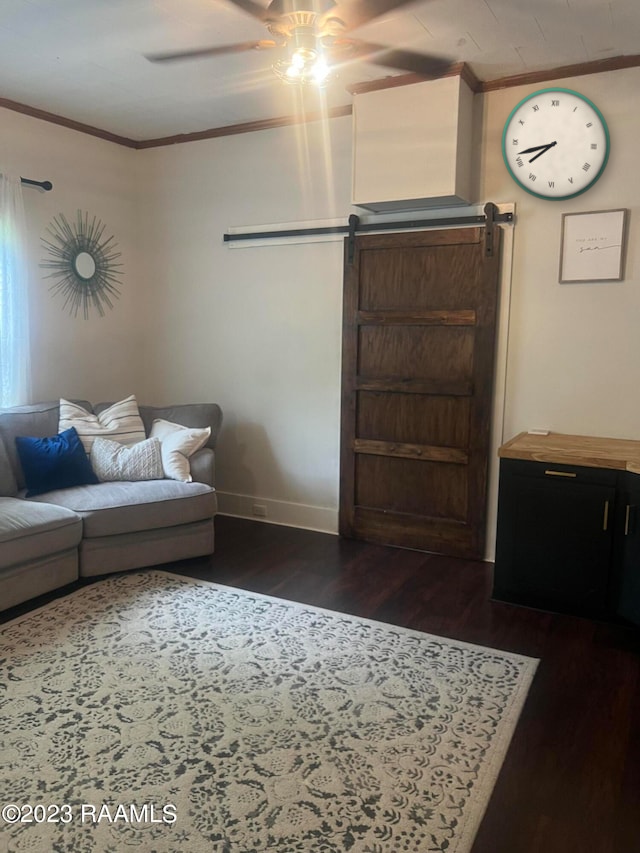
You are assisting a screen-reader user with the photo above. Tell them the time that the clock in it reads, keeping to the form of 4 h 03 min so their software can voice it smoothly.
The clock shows 7 h 42 min
